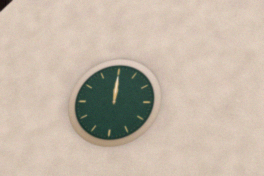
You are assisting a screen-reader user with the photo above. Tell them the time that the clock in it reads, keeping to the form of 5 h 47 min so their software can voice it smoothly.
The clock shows 12 h 00 min
